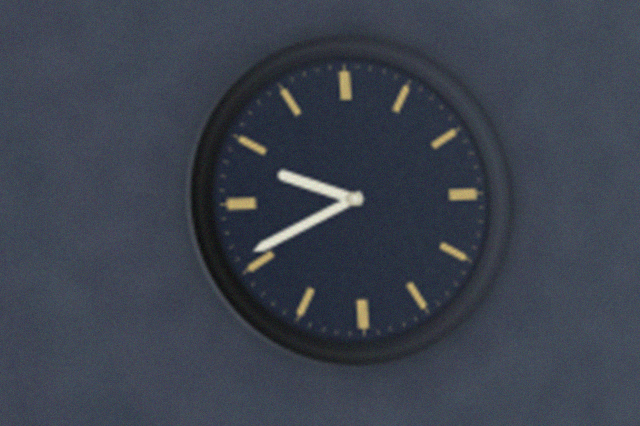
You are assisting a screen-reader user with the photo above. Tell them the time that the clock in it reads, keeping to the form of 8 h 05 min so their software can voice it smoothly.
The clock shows 9 h 41 min
